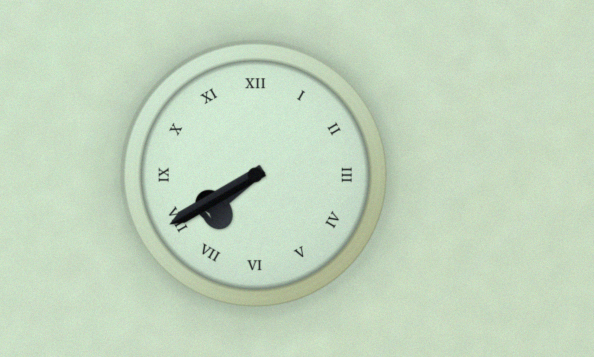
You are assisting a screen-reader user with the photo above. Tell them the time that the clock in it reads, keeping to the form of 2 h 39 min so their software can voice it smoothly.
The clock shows 7 h 40 min
